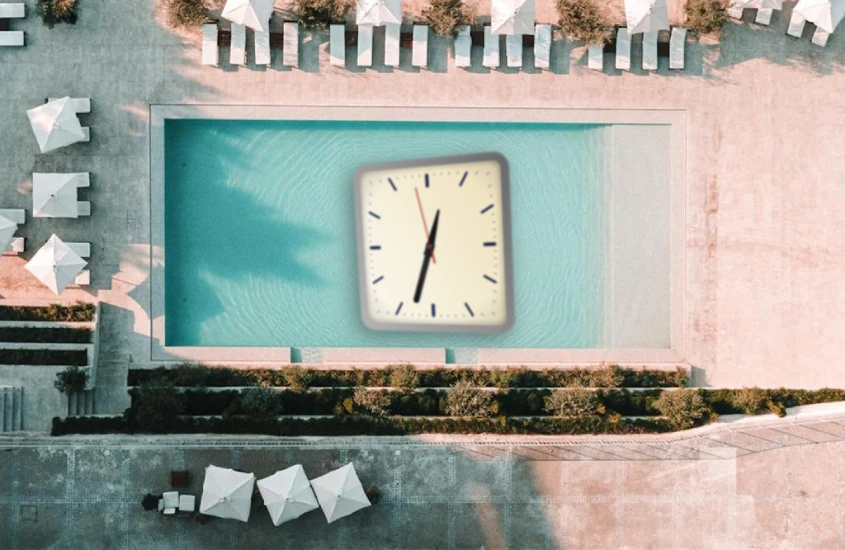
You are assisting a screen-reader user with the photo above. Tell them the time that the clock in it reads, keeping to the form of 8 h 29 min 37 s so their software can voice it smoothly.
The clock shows 12 h 32 min 58 s
